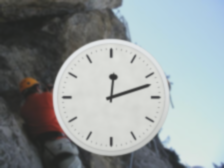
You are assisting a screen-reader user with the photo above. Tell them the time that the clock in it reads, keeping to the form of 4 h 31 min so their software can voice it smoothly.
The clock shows 12 h 12 min
